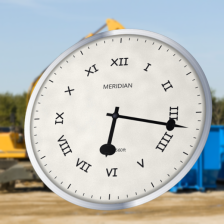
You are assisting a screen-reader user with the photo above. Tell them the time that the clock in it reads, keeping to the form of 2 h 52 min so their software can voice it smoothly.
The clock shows 6 h 17 min
